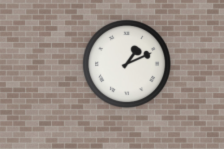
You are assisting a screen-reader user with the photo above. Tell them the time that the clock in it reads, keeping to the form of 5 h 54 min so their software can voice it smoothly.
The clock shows 1 h 11 min
